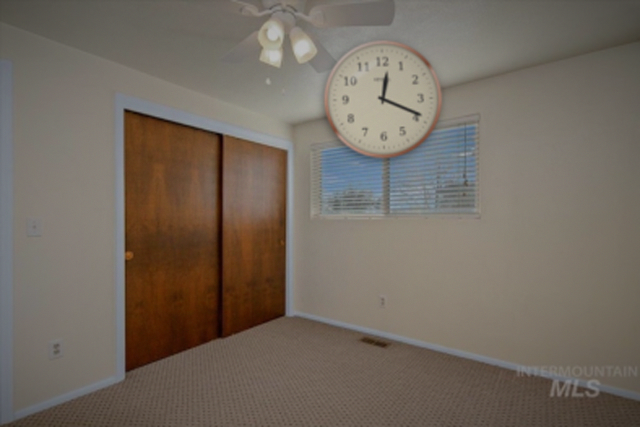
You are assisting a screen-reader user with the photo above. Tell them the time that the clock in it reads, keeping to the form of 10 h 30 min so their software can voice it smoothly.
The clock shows 12 h 19 min
